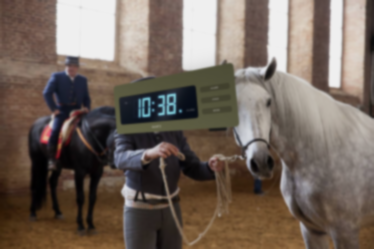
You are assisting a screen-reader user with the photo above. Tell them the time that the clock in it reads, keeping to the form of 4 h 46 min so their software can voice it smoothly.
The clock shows 10 h 38 min
